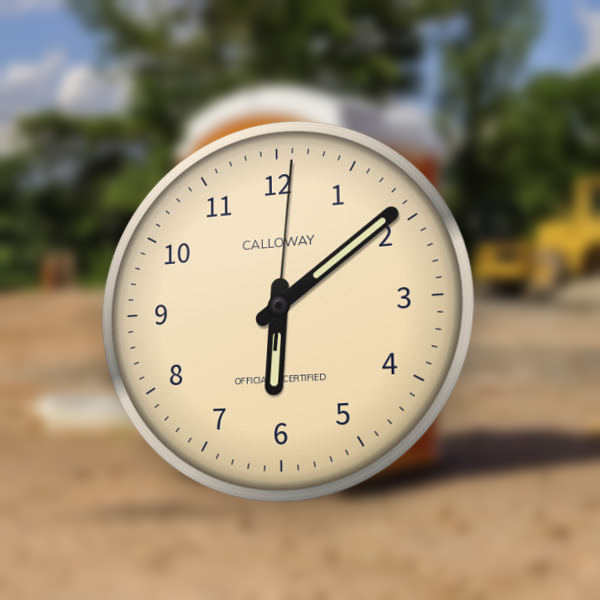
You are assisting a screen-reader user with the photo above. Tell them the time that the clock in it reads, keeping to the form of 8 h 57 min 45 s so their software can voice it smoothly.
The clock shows 6 h 09 min 01 s
